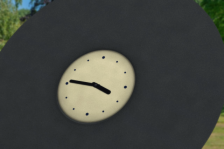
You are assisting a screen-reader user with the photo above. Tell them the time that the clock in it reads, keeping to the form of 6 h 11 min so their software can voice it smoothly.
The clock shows 3 h 46 min
